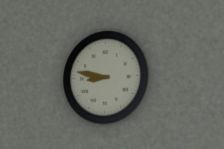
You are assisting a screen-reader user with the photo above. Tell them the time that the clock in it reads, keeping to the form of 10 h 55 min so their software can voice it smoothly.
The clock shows 8 h 47 min
